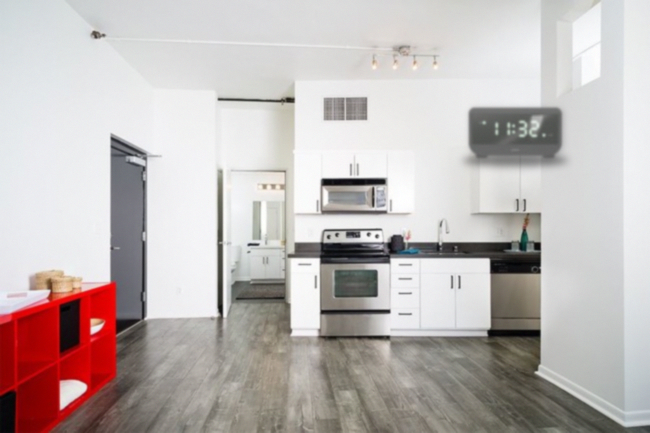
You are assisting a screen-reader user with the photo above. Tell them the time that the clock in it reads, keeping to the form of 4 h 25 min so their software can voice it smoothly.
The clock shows 11 h 32 min
